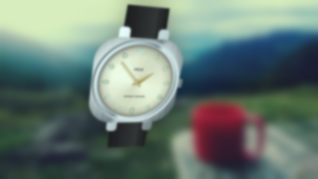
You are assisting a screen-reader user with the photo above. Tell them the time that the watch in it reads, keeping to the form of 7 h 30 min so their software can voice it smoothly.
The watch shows 1 h 53 min
